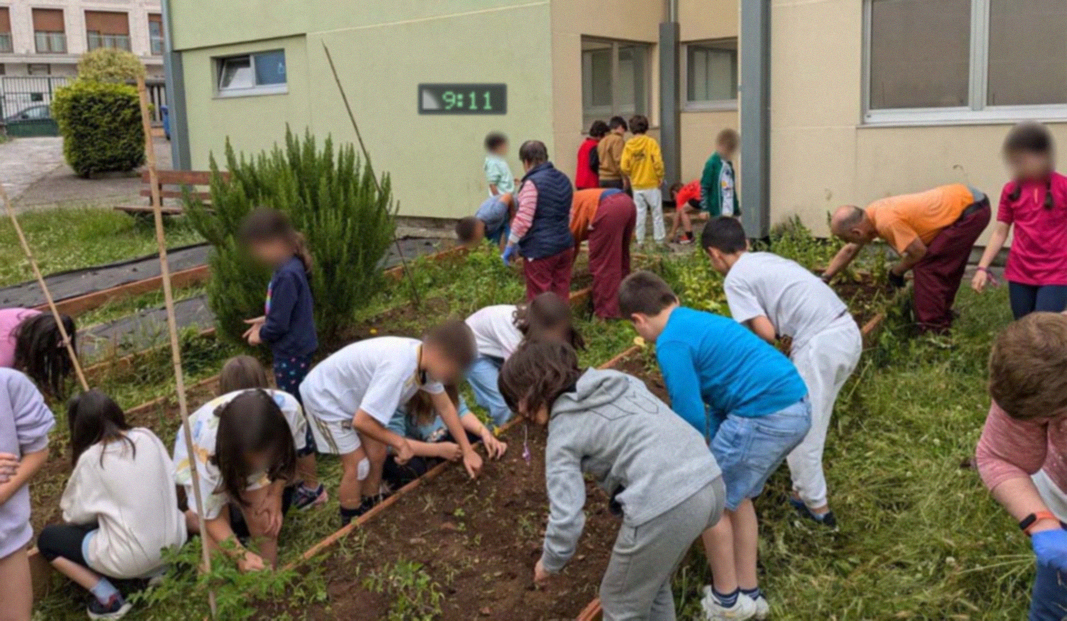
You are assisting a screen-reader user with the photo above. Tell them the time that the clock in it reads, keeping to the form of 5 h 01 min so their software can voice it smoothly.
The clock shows 9 h 11 min
